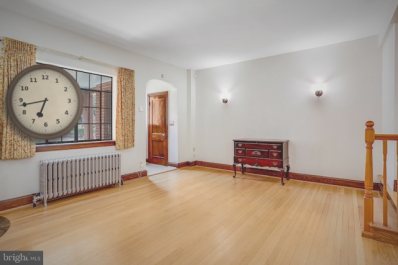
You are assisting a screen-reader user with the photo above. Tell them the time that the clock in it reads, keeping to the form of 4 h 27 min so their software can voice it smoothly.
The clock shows 6 h 43 min
